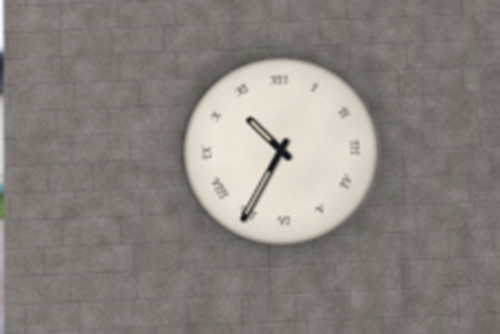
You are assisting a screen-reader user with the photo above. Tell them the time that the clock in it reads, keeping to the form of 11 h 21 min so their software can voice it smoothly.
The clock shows 10 h 35 min
